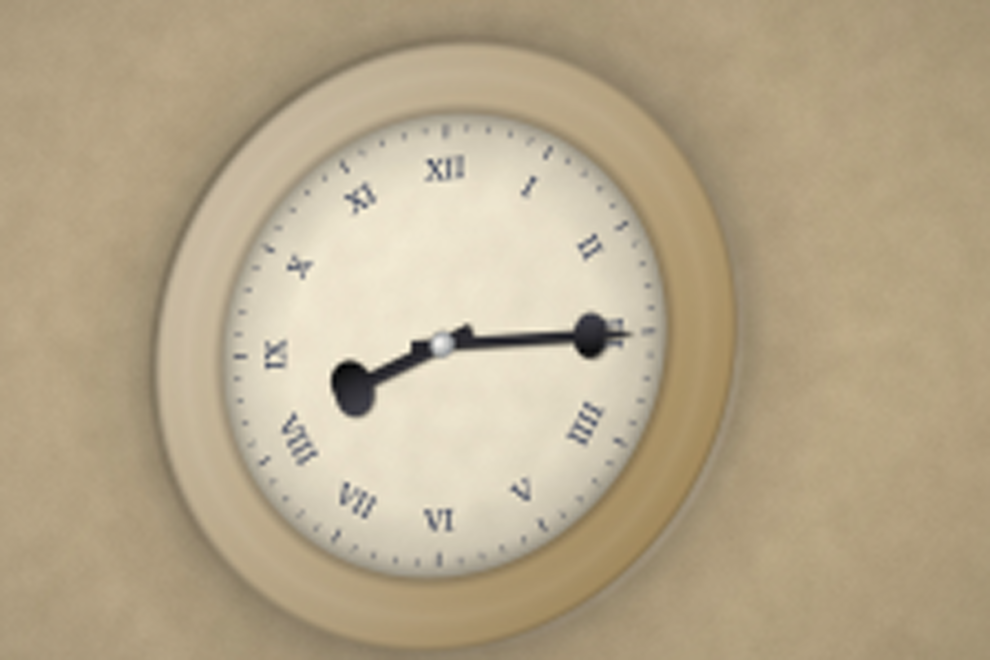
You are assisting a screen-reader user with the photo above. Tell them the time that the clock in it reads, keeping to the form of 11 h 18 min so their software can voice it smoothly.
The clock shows 8 h 15 min
